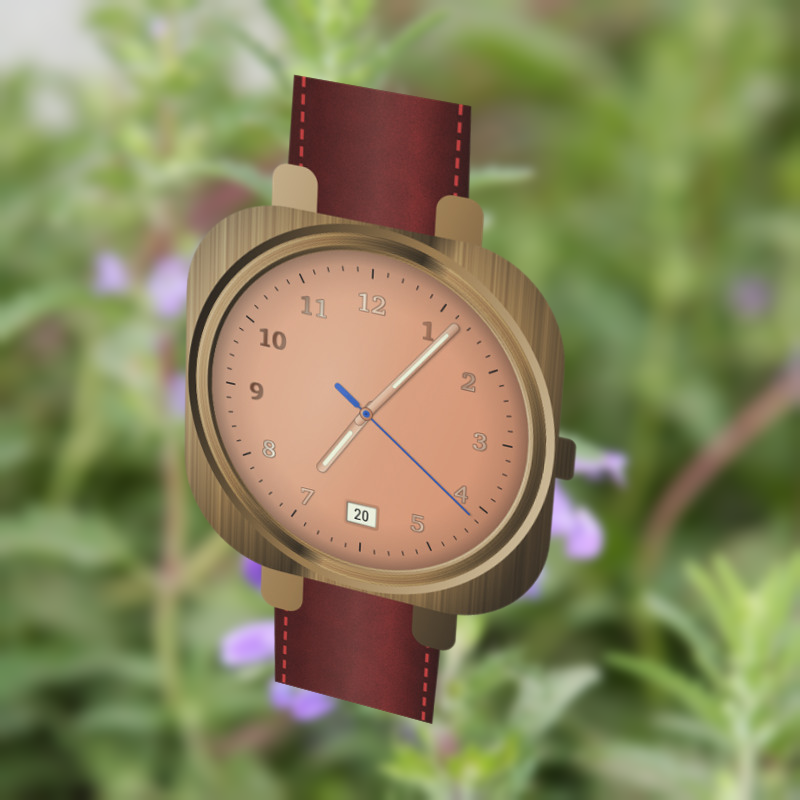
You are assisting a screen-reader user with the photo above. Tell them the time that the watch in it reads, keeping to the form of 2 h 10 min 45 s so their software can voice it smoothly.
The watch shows 7 h 06 min 21 s
